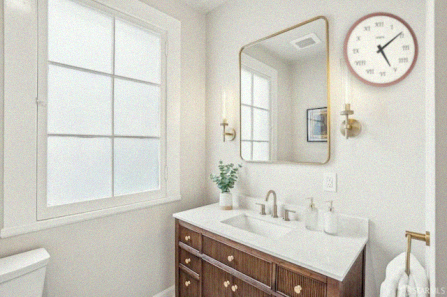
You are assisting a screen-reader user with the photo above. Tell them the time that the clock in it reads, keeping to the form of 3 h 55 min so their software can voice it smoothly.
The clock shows 5 h 09 min
